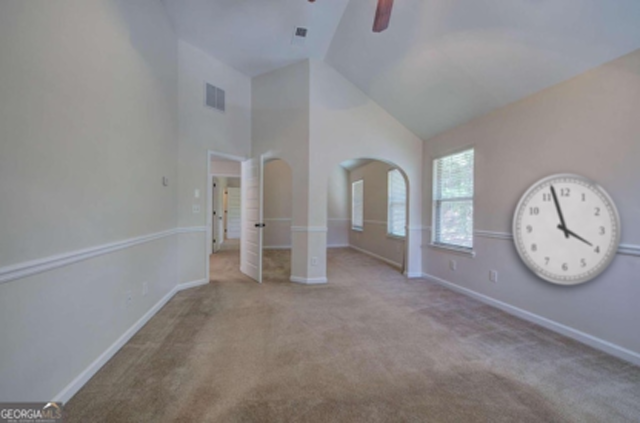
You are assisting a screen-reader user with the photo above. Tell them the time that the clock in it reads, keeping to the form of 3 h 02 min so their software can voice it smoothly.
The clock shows 3 h 57 min
